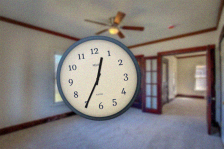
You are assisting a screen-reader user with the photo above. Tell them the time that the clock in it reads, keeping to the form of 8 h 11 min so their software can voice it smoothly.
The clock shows 12 h 35 min
